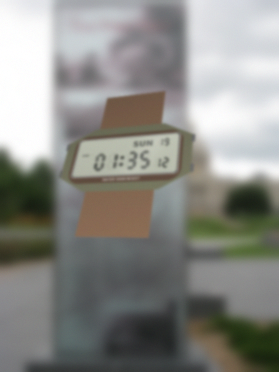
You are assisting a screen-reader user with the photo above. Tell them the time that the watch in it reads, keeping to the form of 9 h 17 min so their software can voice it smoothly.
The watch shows 1 h 35 min
